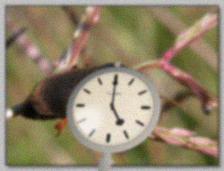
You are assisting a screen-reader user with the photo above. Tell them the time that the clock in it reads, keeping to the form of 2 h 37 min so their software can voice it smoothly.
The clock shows 5 h 00 min
